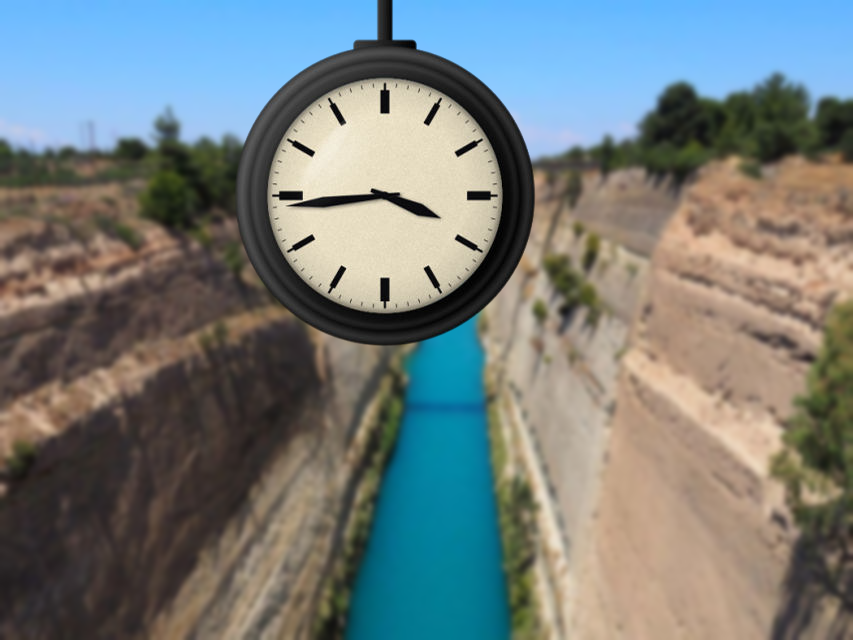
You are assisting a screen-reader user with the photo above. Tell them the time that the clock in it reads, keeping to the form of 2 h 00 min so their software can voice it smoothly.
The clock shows 3 h 44 min
